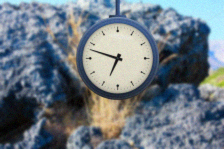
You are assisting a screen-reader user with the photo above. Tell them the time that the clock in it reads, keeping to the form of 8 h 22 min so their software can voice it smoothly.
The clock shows 6 h 48 min
